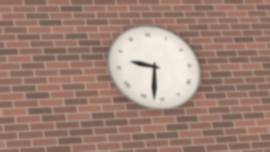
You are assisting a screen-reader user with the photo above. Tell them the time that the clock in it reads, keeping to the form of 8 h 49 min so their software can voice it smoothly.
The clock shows 9 h 32 min
